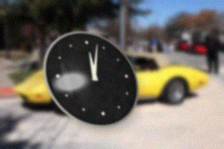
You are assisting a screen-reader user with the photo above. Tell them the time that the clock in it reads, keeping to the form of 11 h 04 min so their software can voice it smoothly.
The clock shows 12 h 03 min
